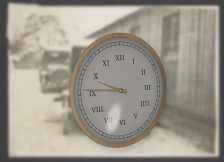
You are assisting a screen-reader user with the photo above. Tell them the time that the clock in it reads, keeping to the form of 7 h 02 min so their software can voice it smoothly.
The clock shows 9 h 46 min
